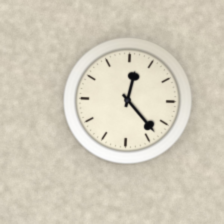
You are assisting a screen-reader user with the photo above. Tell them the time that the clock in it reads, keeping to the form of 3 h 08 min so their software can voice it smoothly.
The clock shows 12 h 23 min
